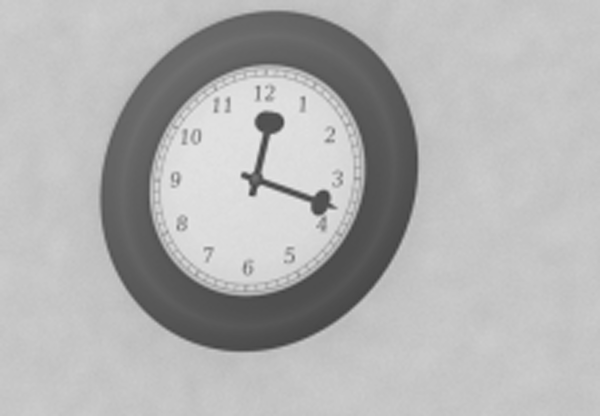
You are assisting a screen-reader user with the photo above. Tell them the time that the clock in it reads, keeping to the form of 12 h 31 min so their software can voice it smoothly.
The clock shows 12 h 18 min
